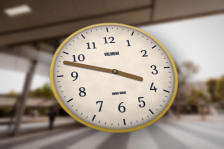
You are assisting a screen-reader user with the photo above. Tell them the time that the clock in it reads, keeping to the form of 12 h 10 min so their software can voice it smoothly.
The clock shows 3 h 48 min
